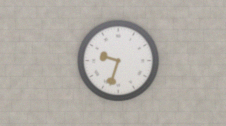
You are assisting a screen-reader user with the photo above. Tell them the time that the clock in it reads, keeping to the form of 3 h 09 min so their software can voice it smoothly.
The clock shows 9 h 33 min
